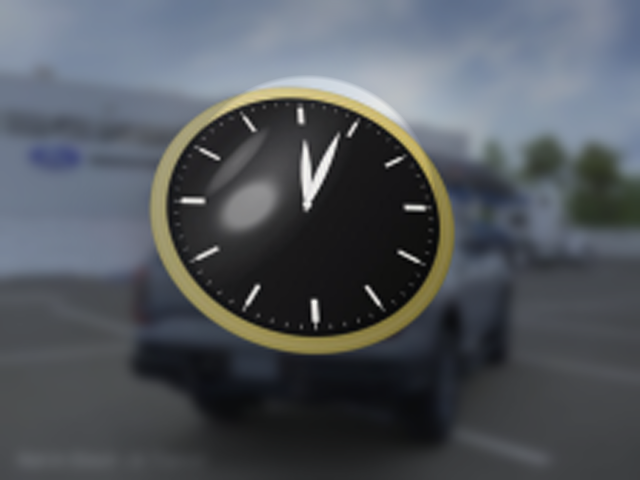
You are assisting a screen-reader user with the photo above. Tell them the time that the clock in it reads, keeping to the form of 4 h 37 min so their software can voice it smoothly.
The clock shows 12 h 04 min
